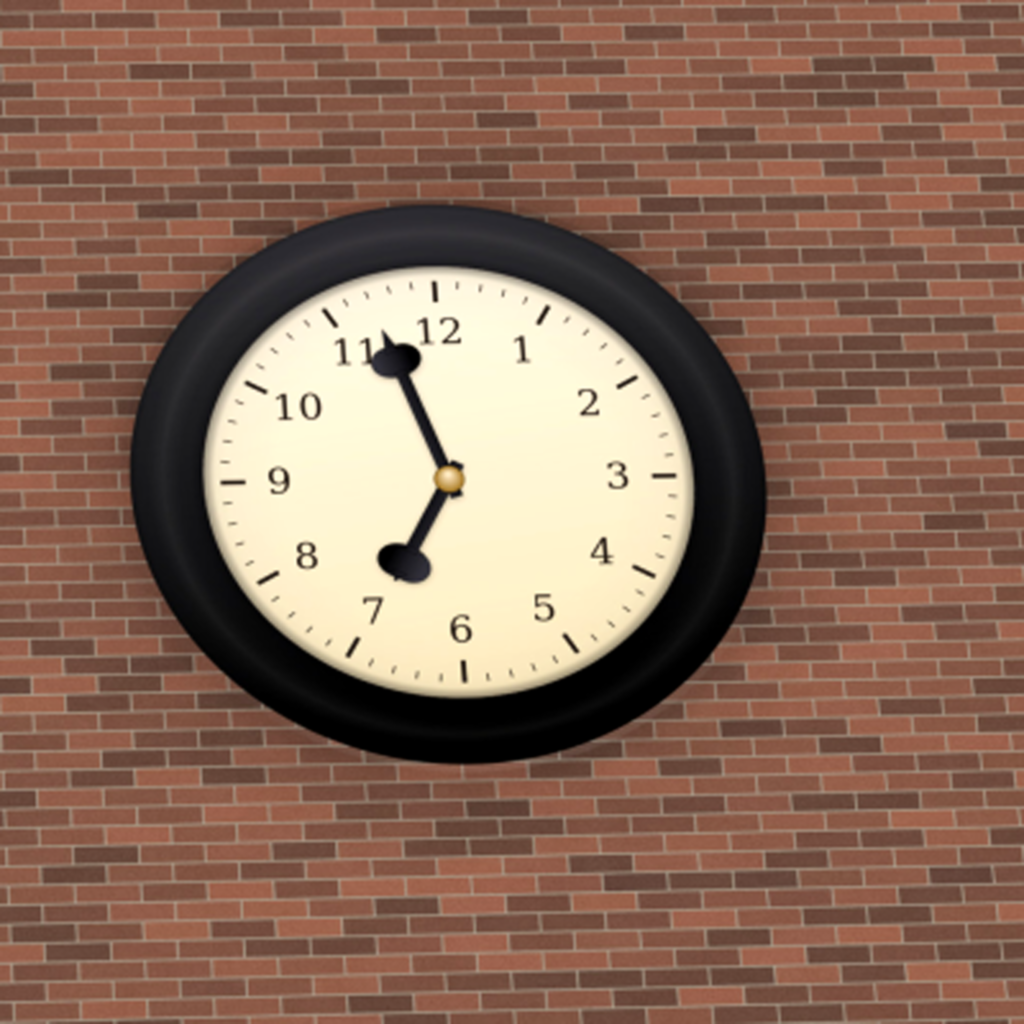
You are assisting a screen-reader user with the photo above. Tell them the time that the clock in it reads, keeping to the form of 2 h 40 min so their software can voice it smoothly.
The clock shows 6 h 57 min
